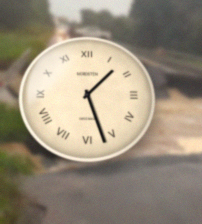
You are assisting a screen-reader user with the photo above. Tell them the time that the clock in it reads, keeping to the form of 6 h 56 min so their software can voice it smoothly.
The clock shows 1 h 27 min
